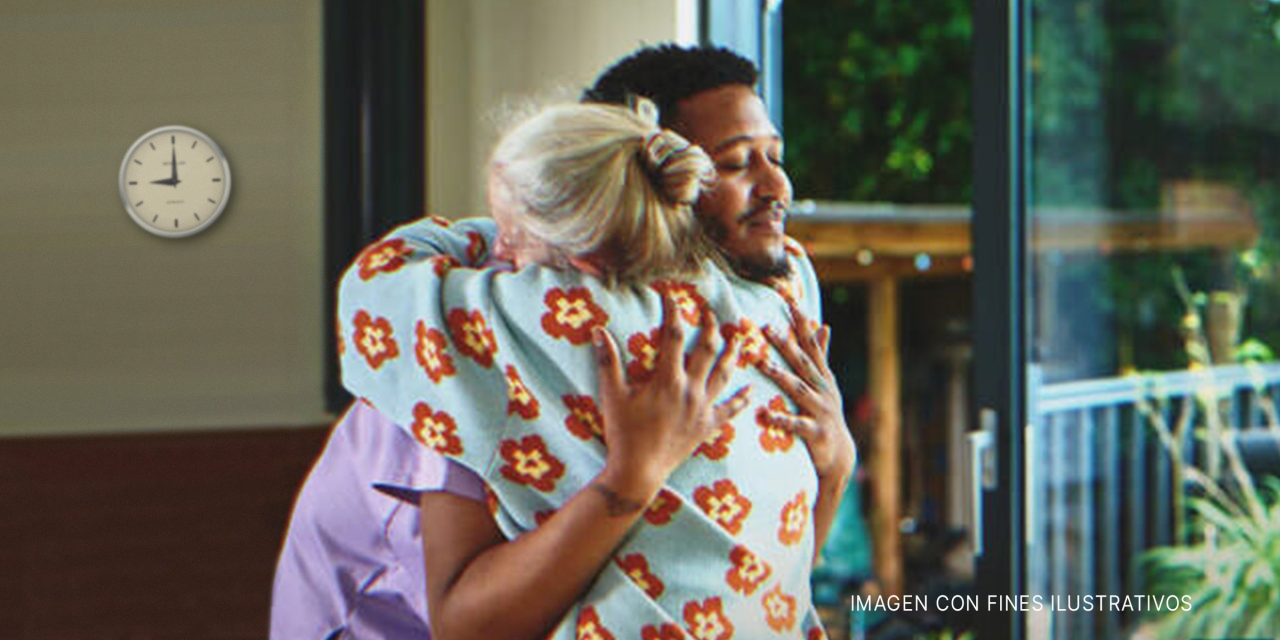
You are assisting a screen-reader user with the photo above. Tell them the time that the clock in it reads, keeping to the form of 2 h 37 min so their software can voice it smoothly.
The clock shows 9 h 00 min
